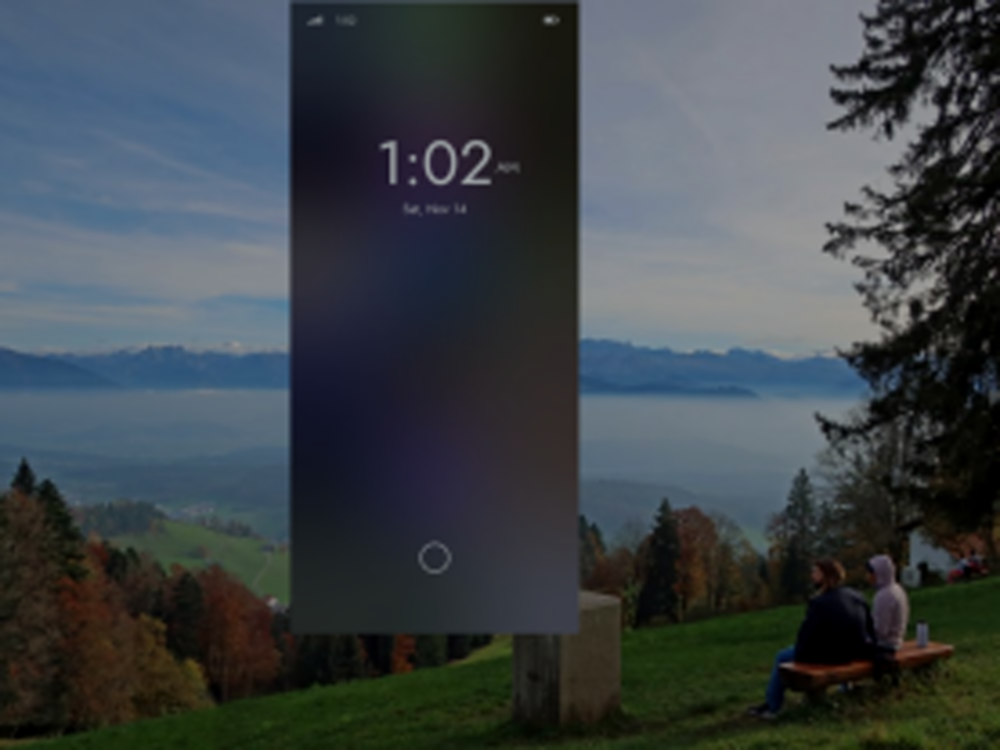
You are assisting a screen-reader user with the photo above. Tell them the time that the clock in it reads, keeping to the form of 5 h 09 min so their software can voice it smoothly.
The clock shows 1 h 02 min
